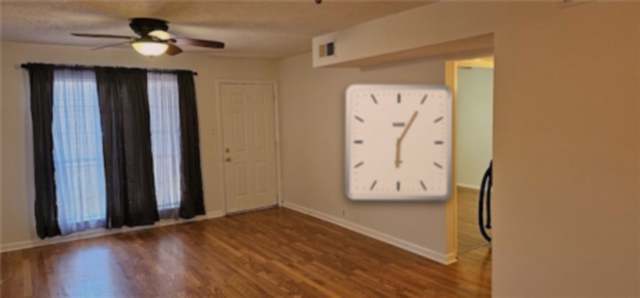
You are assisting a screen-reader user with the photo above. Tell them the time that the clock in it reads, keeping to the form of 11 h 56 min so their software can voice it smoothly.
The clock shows 6 h 05 min
